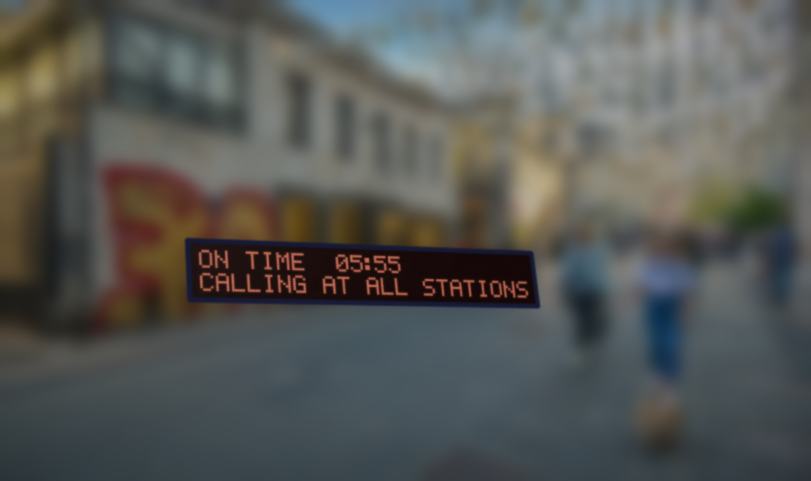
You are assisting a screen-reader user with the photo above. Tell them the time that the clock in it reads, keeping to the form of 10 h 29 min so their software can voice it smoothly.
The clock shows 5 h 55 min
